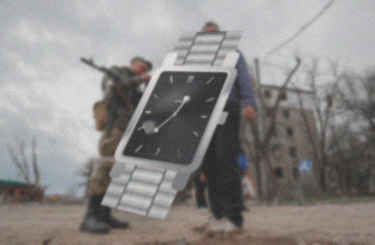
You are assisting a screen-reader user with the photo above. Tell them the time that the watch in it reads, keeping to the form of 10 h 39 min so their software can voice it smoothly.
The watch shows 12 h 36 min
